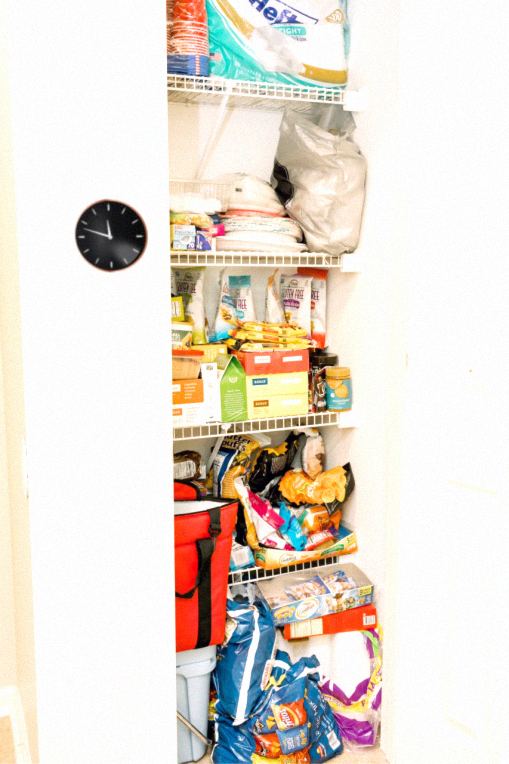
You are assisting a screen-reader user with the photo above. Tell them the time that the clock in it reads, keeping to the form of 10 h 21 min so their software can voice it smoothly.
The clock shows 11 h 48 min
